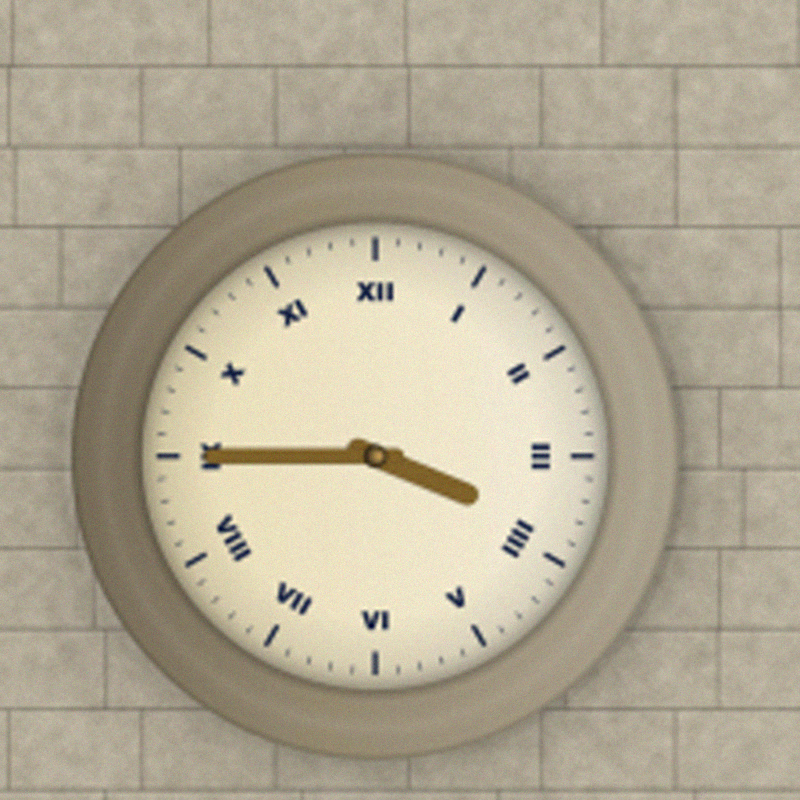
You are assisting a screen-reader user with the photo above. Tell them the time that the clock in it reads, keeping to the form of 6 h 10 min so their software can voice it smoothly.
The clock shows 3 h 45 min
